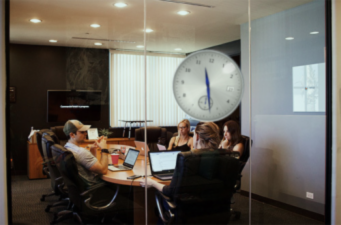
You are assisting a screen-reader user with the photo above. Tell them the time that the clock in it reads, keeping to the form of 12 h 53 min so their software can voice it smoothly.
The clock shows 11 h 28 min
